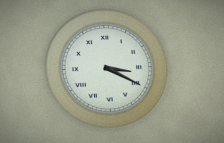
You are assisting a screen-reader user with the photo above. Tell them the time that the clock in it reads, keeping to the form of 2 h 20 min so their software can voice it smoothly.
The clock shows 3 h 20 min
